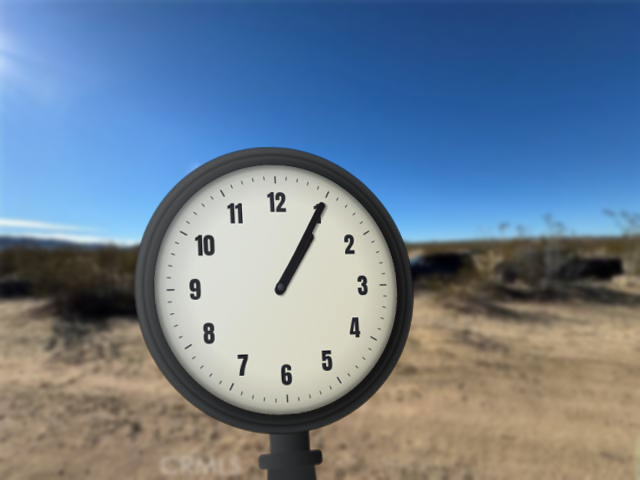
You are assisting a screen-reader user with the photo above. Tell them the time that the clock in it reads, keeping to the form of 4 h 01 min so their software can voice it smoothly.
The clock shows 1 h 05 min
